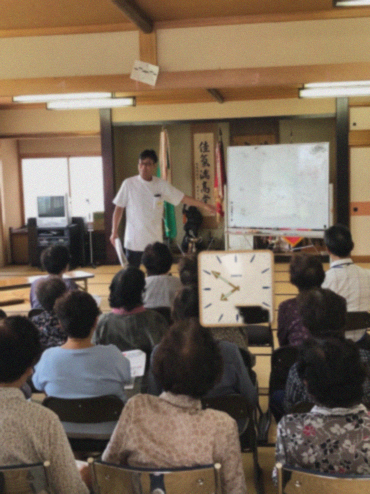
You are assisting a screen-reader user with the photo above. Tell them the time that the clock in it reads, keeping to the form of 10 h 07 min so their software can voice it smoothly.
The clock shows 7 h 51 min
